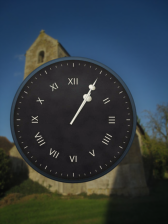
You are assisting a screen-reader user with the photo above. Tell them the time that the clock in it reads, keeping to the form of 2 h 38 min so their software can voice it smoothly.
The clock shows 1 h 05 min
